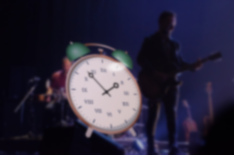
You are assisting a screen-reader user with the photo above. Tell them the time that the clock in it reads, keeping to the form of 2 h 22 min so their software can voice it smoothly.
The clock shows 1 h 53 min
